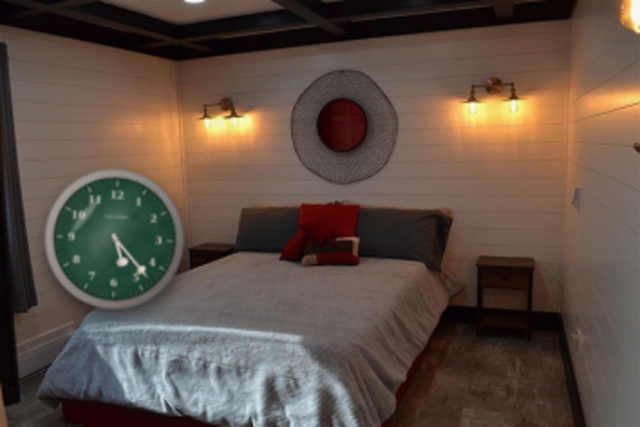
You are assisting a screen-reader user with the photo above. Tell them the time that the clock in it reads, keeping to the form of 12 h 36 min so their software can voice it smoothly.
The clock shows 5 h 23 min
